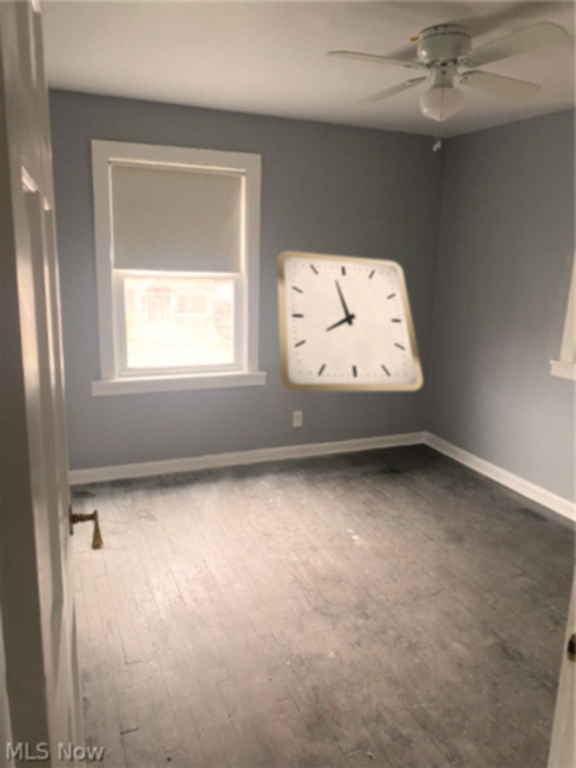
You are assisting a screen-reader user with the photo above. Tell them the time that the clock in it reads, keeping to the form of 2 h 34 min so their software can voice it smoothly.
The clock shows 7 h 58 min
